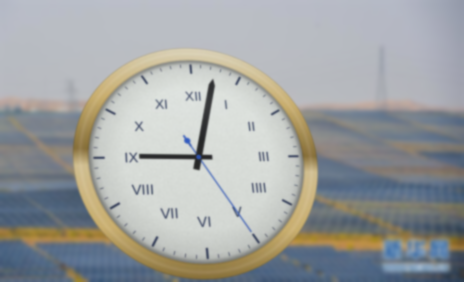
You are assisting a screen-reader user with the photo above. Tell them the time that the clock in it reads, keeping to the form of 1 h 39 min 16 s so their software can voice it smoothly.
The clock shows 9 h 02 min 25 s
